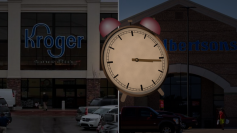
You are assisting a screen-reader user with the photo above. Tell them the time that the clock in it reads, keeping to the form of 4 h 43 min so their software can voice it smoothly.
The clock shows 3 h 16 min
